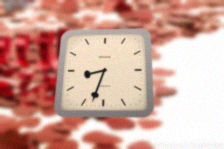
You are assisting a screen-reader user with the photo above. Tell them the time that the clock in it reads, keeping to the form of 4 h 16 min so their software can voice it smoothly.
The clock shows 8 h 33 min
